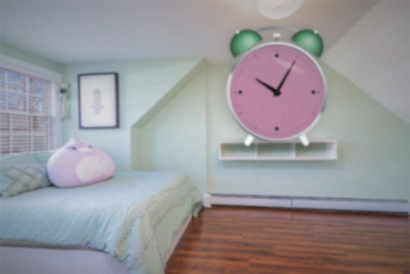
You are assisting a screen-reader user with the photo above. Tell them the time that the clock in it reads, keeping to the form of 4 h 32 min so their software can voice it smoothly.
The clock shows 10 h 05 min
